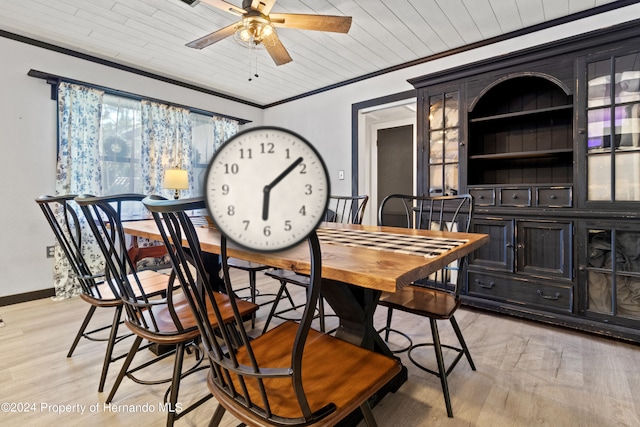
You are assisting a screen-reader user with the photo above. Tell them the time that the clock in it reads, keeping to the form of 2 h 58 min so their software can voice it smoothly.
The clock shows 6 h 08 min
